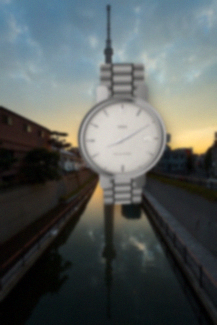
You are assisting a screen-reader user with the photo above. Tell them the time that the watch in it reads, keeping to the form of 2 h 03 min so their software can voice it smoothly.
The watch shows 8 h 10 min
